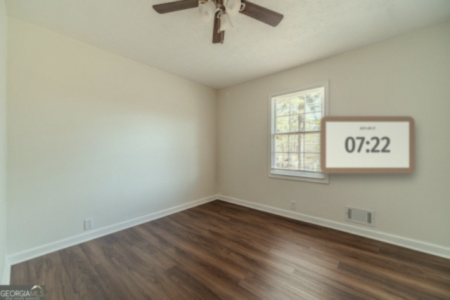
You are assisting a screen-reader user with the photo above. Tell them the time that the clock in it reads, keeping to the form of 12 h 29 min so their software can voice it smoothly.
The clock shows 7 h 22 min
